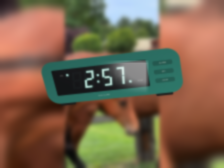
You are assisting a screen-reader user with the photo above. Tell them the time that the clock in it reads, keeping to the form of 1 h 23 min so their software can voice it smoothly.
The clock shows 2 h 57 min
